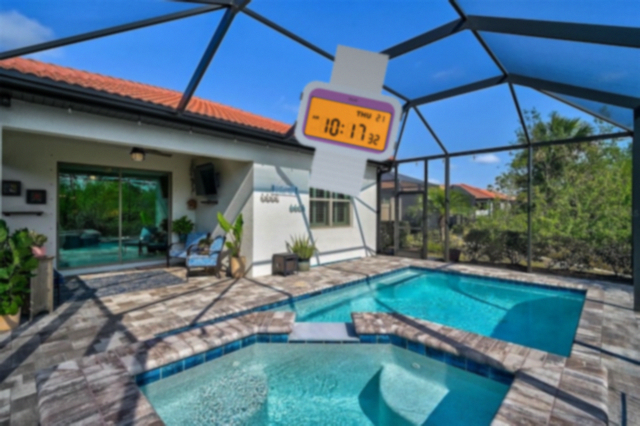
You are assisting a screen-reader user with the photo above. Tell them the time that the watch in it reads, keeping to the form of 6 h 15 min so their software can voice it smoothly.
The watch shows 10 h 17 min
